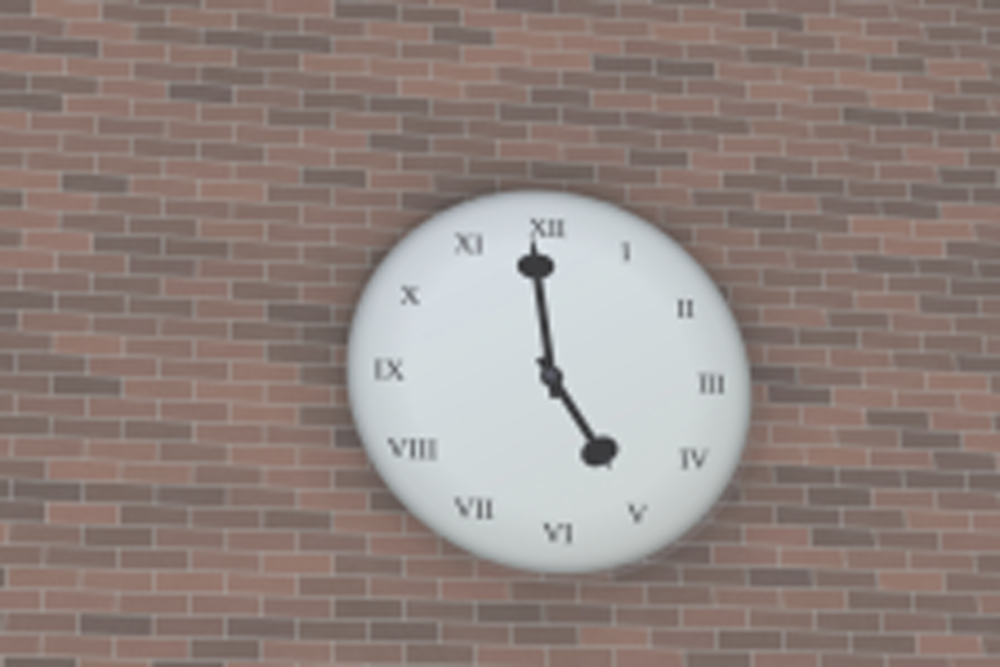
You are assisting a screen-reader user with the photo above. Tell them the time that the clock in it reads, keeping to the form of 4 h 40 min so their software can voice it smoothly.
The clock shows 4 h 59 min
